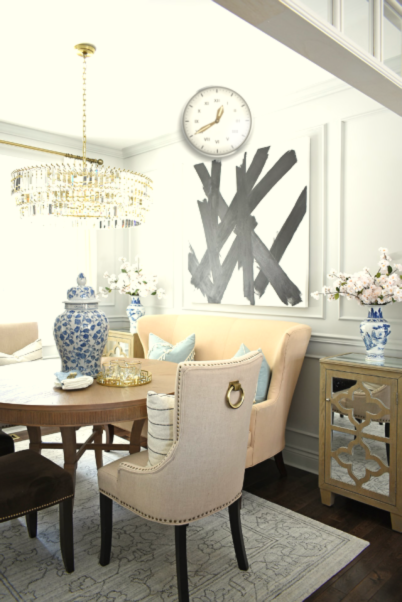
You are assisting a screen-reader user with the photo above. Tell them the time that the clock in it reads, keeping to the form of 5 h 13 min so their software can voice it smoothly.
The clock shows 12 h 40 min
